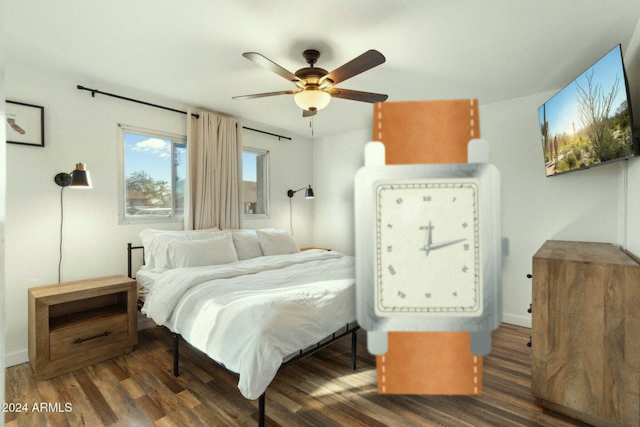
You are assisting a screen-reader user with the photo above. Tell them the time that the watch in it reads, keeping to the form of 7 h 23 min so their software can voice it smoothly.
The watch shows 12 h 13 min
